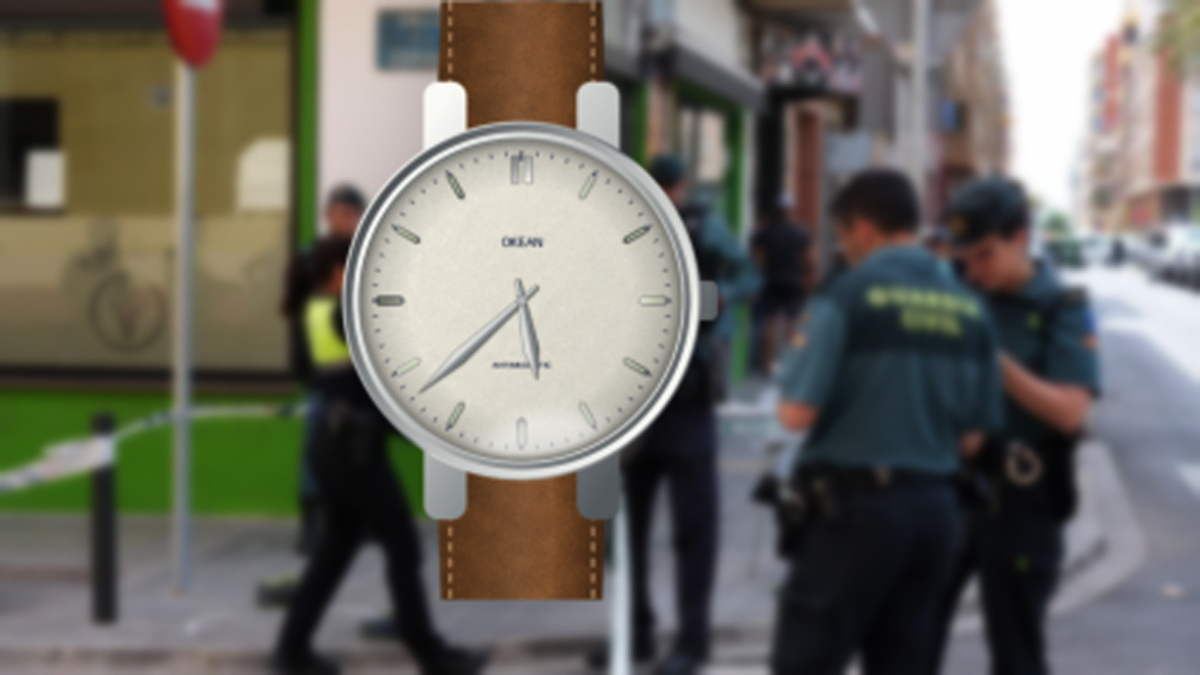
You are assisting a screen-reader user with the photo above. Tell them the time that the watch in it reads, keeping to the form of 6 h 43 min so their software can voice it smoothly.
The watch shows 5 h 38 min
